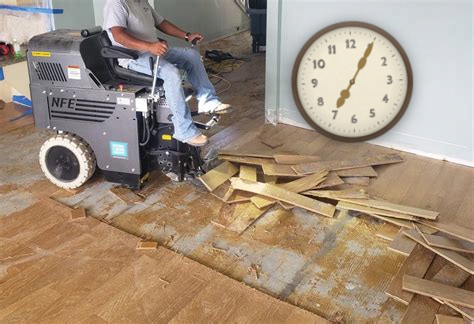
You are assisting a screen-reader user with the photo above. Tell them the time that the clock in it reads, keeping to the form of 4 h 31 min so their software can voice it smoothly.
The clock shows 7 h 05 min
